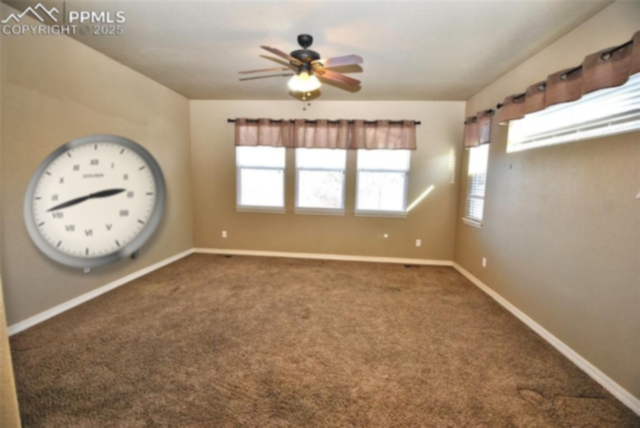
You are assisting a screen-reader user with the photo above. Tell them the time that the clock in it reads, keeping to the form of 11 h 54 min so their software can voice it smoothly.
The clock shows 2 h 42 min
